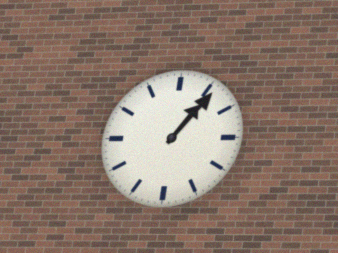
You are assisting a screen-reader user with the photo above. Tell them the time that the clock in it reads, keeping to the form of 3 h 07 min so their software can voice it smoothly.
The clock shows 1 h 06 min
